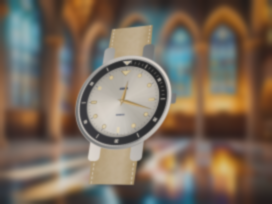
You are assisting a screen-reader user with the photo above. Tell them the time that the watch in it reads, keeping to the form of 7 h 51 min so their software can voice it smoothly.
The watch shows 12 h 18 min
